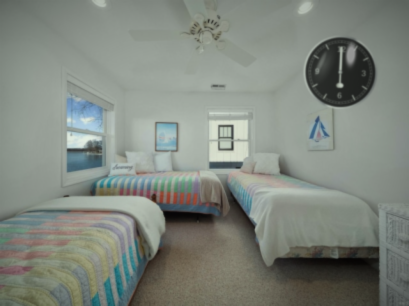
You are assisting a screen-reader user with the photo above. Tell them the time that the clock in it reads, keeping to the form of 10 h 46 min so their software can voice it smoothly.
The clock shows 6 h 00 min
